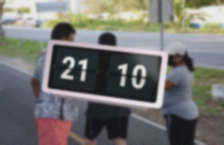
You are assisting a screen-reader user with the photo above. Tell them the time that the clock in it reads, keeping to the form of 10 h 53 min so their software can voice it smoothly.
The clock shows 21 h 10 min
